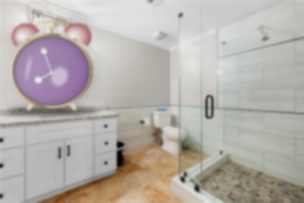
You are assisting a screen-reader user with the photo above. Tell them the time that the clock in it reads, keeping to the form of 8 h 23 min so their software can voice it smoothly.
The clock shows 7 h 57 min
